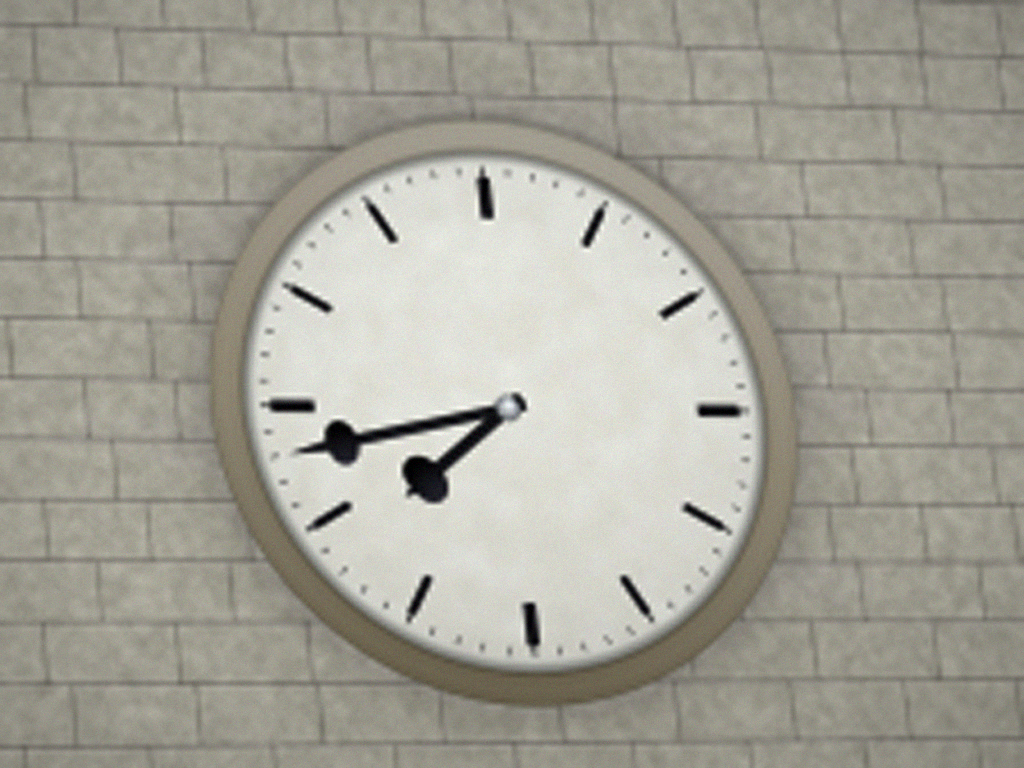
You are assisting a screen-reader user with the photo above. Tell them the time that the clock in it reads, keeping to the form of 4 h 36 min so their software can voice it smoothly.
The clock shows 7 h 43 min
